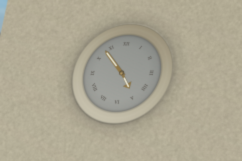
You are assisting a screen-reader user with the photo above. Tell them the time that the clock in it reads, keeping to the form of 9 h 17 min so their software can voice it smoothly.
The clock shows 4 h 53 min
